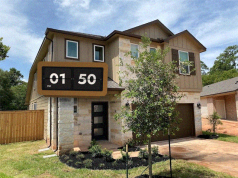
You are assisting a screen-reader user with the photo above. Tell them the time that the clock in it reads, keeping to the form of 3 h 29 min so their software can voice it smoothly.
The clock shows 1 h 50 min
